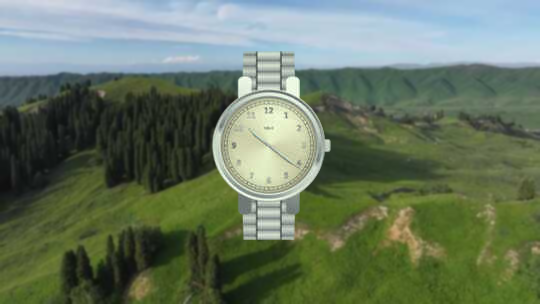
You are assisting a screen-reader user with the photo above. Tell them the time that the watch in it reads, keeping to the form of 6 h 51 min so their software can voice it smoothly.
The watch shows 10 h 21 min
